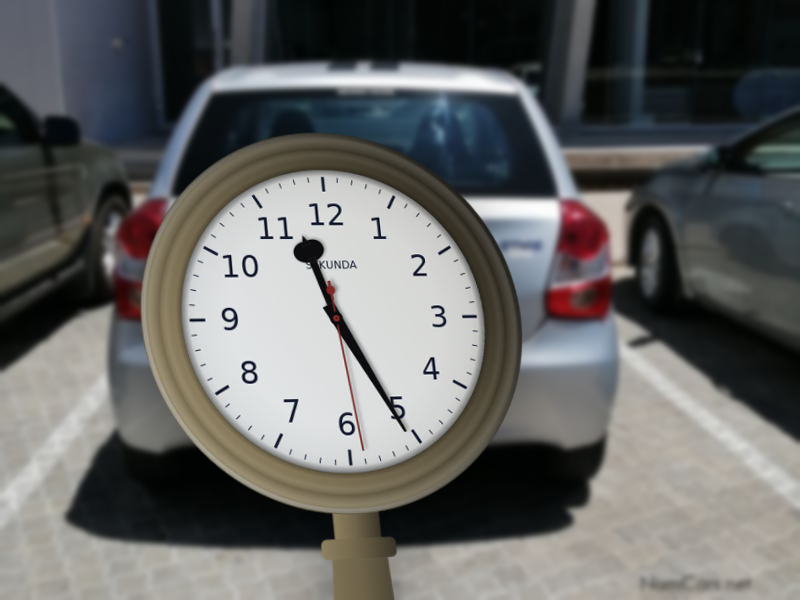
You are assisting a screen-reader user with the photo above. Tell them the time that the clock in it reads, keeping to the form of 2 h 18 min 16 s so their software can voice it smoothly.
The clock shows 11 h 25 min 29 s
